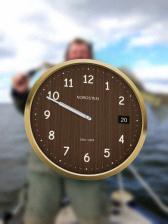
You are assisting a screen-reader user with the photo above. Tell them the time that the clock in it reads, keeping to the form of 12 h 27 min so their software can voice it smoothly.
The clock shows 9 h 49 min
